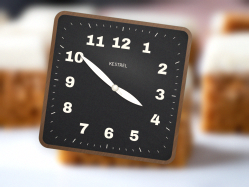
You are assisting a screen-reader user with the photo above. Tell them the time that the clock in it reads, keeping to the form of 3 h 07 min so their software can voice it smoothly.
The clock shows 3 h 51 min
